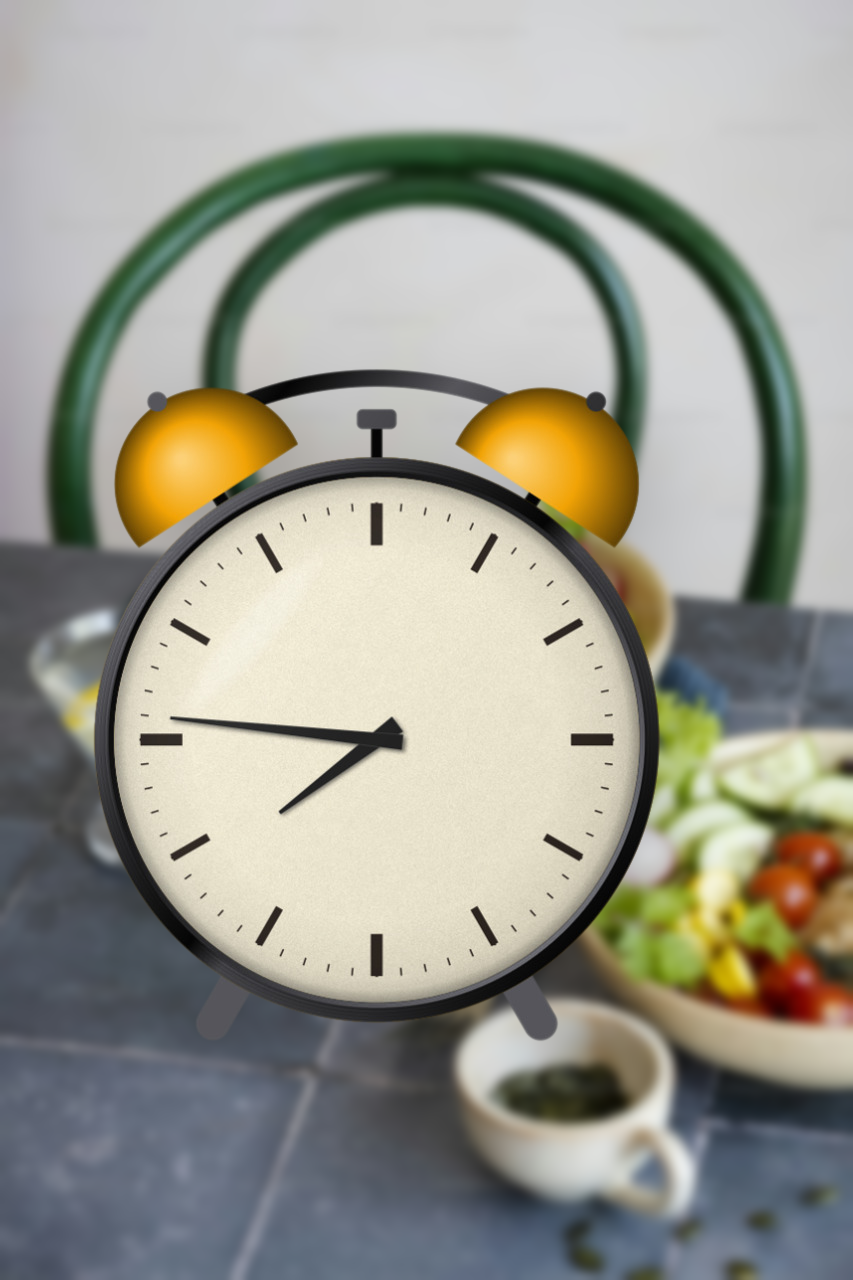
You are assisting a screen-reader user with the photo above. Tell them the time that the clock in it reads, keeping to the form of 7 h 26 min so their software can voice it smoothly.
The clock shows 7 h 46 min
